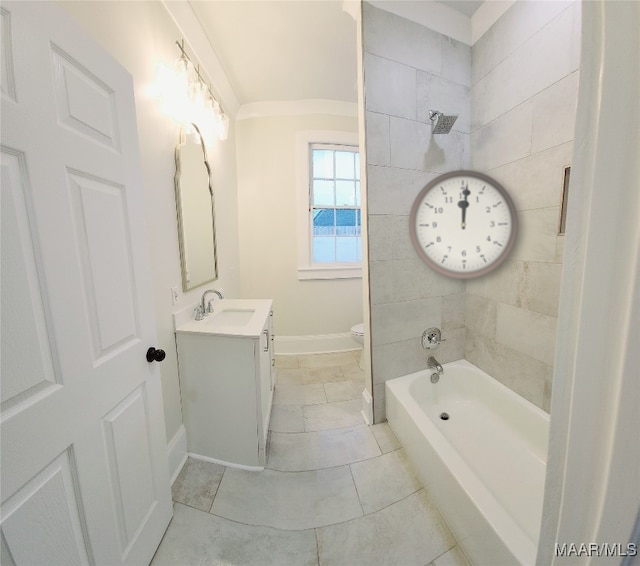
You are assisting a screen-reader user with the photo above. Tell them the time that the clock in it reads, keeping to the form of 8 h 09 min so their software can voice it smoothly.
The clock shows 12 h 01 min
